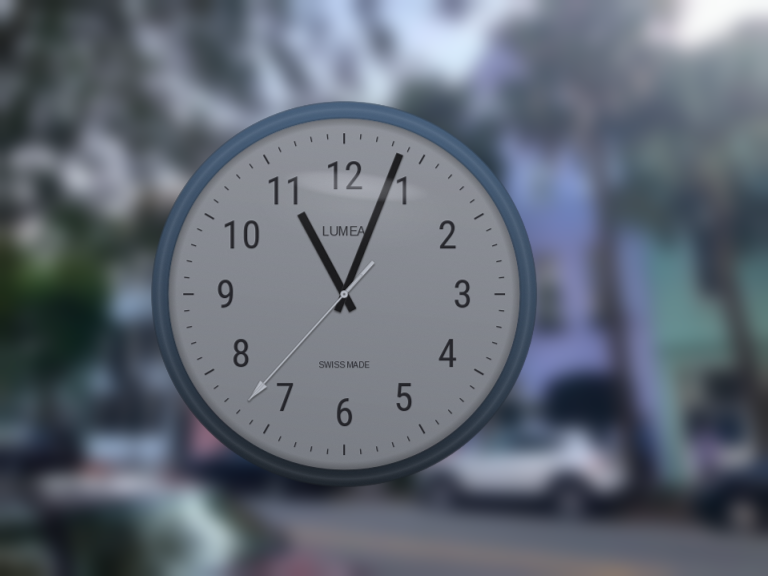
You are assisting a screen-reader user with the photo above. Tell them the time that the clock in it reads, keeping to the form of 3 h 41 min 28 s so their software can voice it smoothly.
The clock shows 11 h 03 min 37 s
